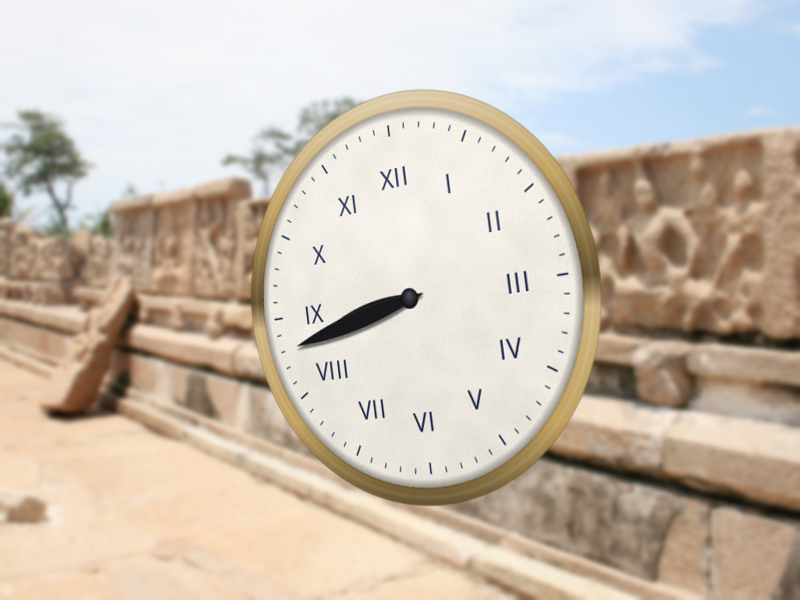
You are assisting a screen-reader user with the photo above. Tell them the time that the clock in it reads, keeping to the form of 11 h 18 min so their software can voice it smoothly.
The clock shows 8 h 43 min
